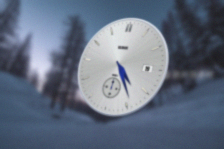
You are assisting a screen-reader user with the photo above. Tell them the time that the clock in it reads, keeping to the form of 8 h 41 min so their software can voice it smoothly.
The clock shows 4 h 24 min
